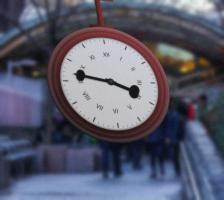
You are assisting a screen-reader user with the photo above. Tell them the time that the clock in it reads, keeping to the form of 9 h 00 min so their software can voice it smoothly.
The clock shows 3 h 47 min
